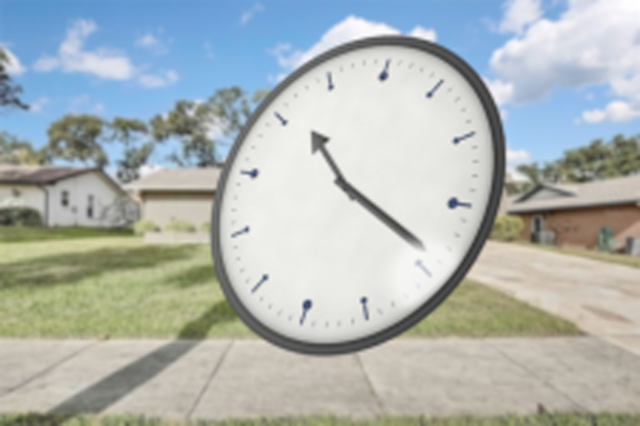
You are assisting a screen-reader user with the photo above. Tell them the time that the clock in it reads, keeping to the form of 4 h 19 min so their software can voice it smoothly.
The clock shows 10 h 19 min
